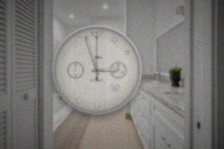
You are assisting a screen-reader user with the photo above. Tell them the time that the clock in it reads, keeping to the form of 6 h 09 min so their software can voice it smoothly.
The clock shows 2 h 57 min
